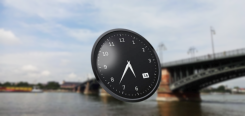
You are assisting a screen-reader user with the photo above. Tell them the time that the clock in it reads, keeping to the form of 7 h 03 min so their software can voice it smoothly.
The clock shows 5 h 37 min
